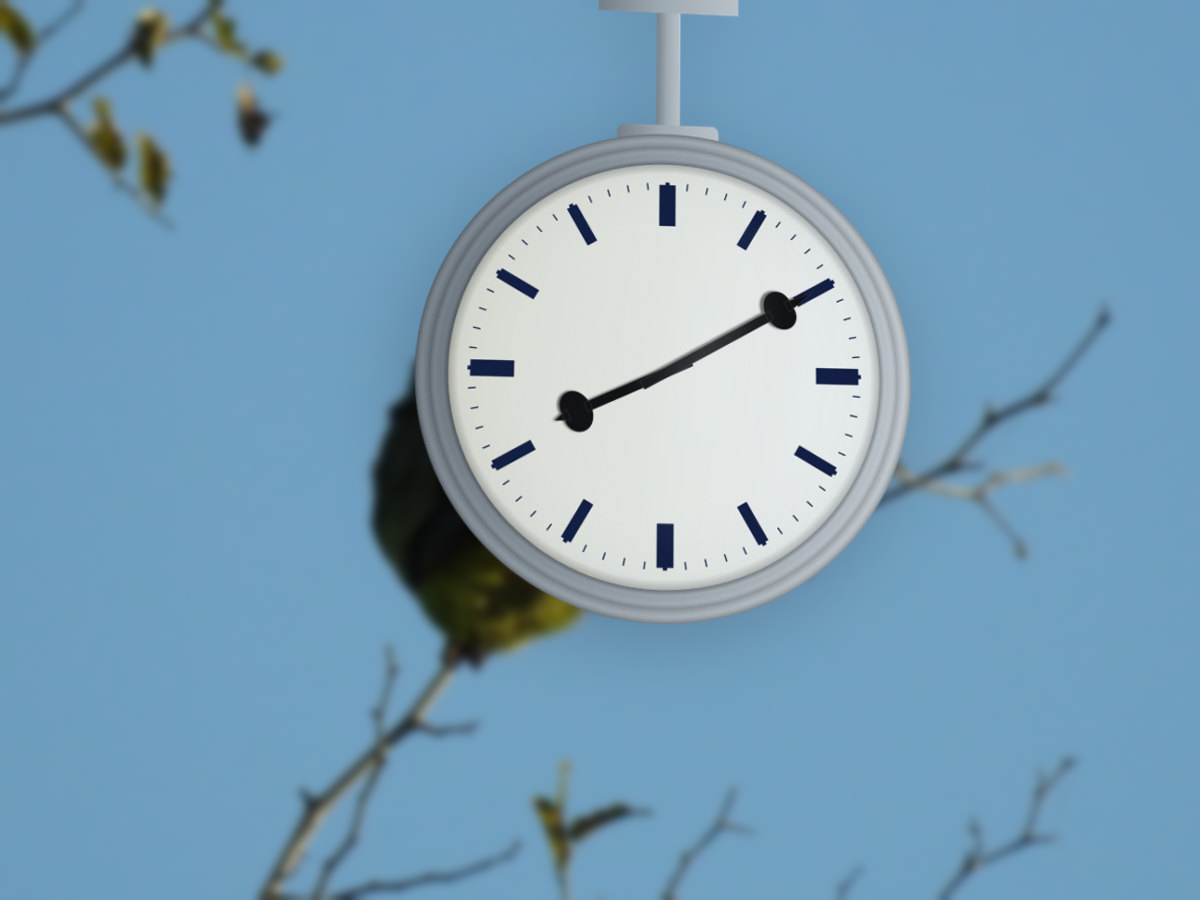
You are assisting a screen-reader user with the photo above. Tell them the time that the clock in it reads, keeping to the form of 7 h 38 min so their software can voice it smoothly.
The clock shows 8 h 10 min
